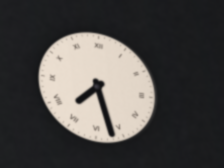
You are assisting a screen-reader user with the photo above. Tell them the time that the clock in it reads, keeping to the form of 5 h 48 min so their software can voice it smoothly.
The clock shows 7 h 27 min
